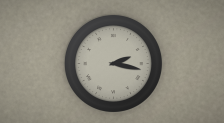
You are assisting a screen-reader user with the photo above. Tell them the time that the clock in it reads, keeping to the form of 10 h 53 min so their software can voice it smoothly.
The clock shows 2 h 17 min
